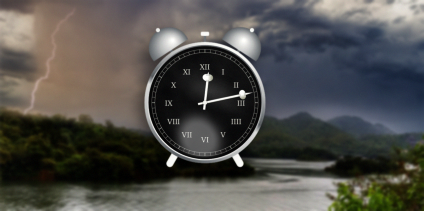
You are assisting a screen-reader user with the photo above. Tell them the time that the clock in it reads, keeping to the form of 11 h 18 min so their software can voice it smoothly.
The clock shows 12 h 13 min
